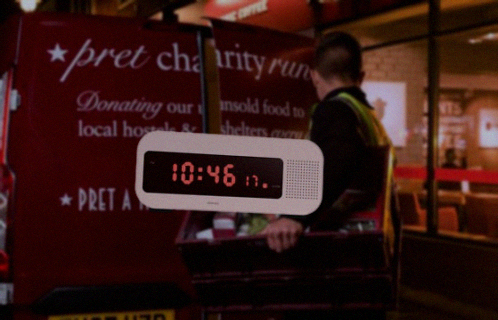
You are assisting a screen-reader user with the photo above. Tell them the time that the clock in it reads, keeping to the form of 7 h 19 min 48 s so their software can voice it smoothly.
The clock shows 10 h 46 min 17 s
